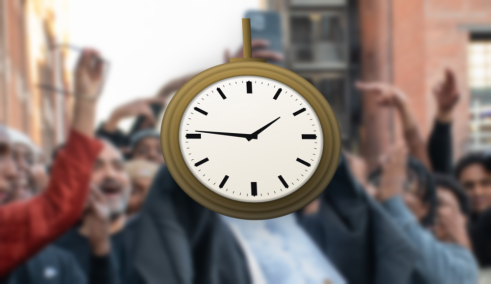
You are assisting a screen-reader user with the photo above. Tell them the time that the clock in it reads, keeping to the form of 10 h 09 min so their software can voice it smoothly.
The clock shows 1 h 46 min
